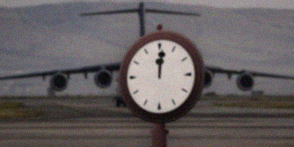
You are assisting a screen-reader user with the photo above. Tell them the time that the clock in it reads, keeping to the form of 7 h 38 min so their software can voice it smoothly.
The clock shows 12 h 01 min
